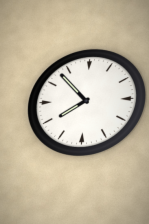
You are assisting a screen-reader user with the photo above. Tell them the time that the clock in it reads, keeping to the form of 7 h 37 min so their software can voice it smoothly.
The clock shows 7 h 53 min
